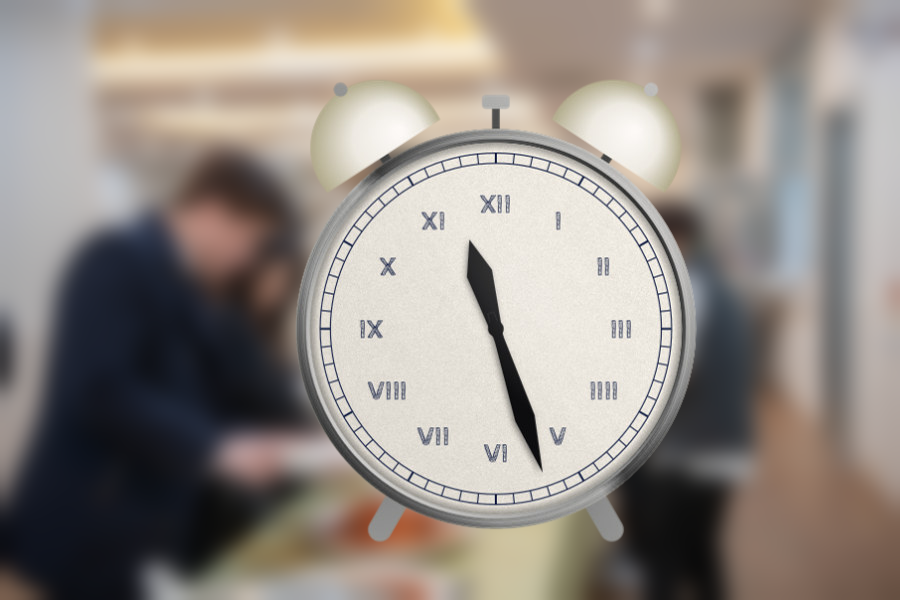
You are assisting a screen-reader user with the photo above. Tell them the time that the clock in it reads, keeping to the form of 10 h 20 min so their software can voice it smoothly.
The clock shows 11 h 27 min
